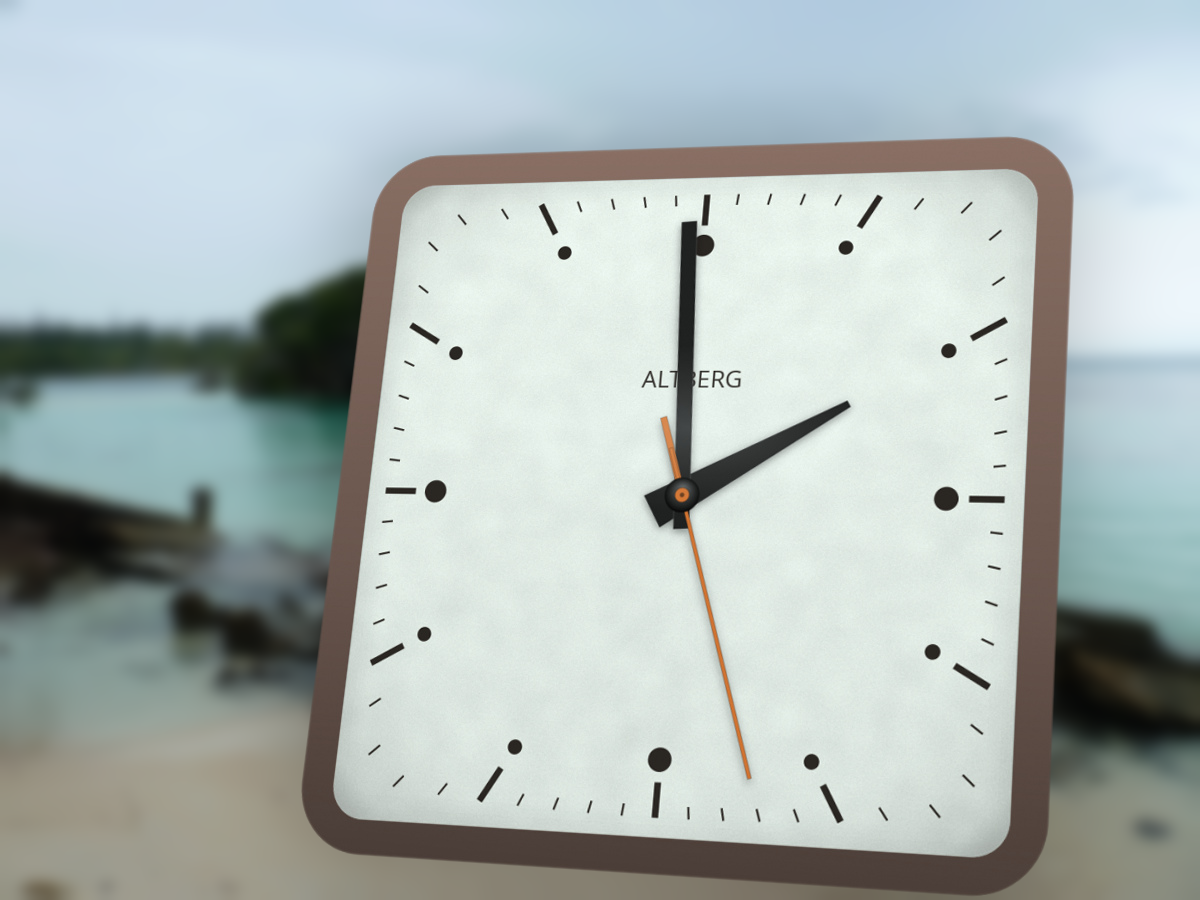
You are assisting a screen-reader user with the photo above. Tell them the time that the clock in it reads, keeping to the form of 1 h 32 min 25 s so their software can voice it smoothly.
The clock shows 1 h 59 min 27 s
